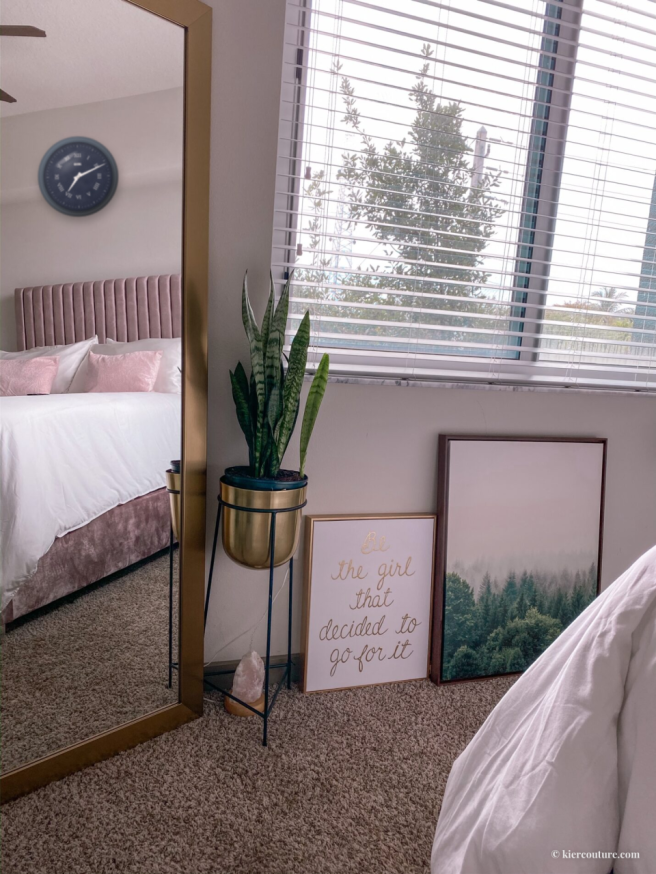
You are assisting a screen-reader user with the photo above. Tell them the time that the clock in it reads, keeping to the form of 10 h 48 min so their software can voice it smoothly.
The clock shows 7 h 11 min
